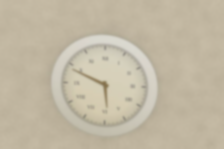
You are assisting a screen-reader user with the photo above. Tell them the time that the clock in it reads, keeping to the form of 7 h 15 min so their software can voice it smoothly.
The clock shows 5 h 49 min
